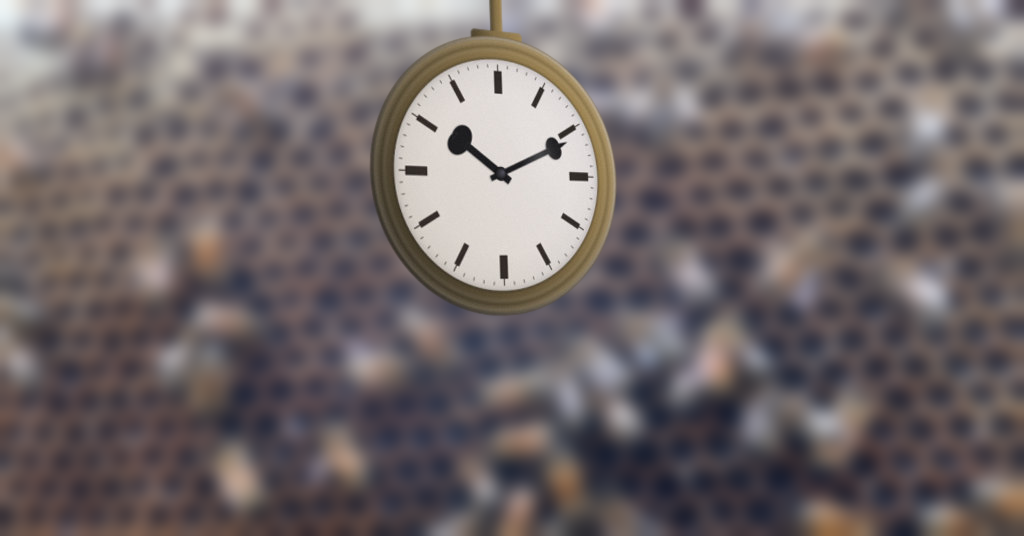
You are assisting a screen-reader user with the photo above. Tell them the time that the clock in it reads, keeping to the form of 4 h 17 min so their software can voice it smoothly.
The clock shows 10 h 11 min
